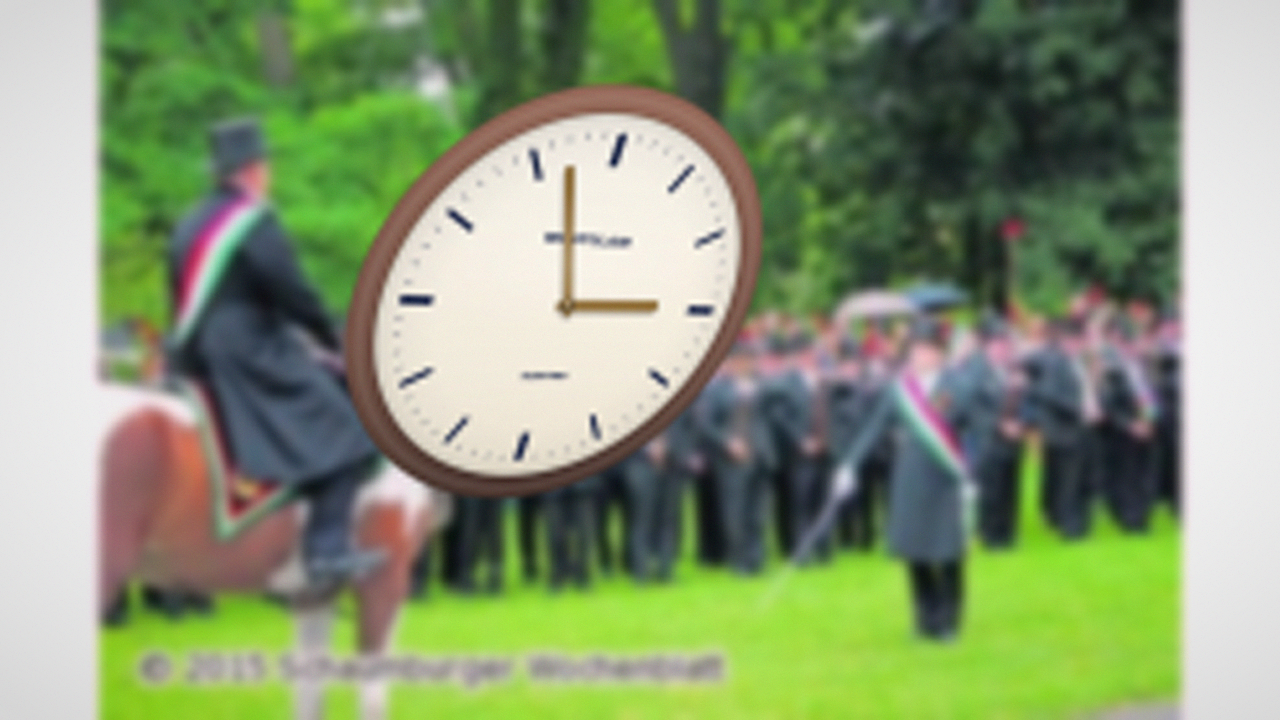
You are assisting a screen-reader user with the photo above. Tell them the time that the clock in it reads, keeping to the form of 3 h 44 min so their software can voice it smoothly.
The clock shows 2 h 57 min
